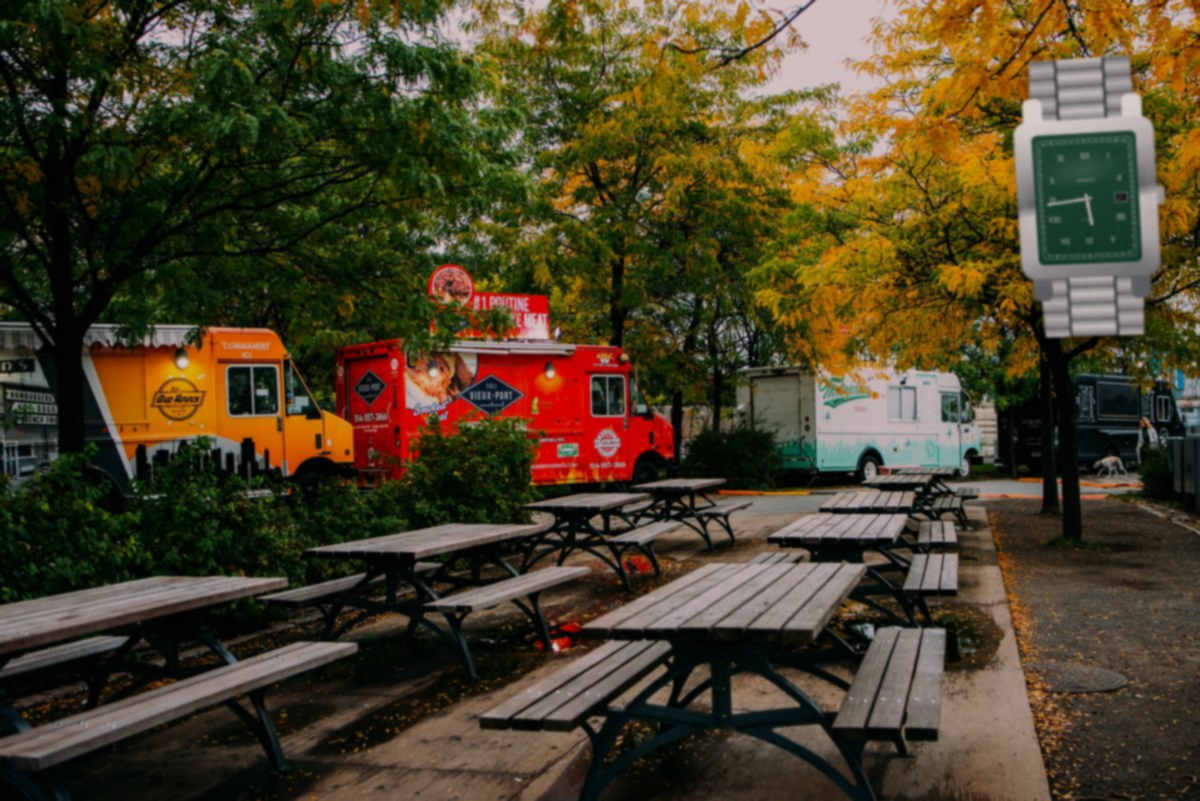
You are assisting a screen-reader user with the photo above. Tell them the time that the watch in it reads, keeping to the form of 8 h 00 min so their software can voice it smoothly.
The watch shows 5 h 44 min
